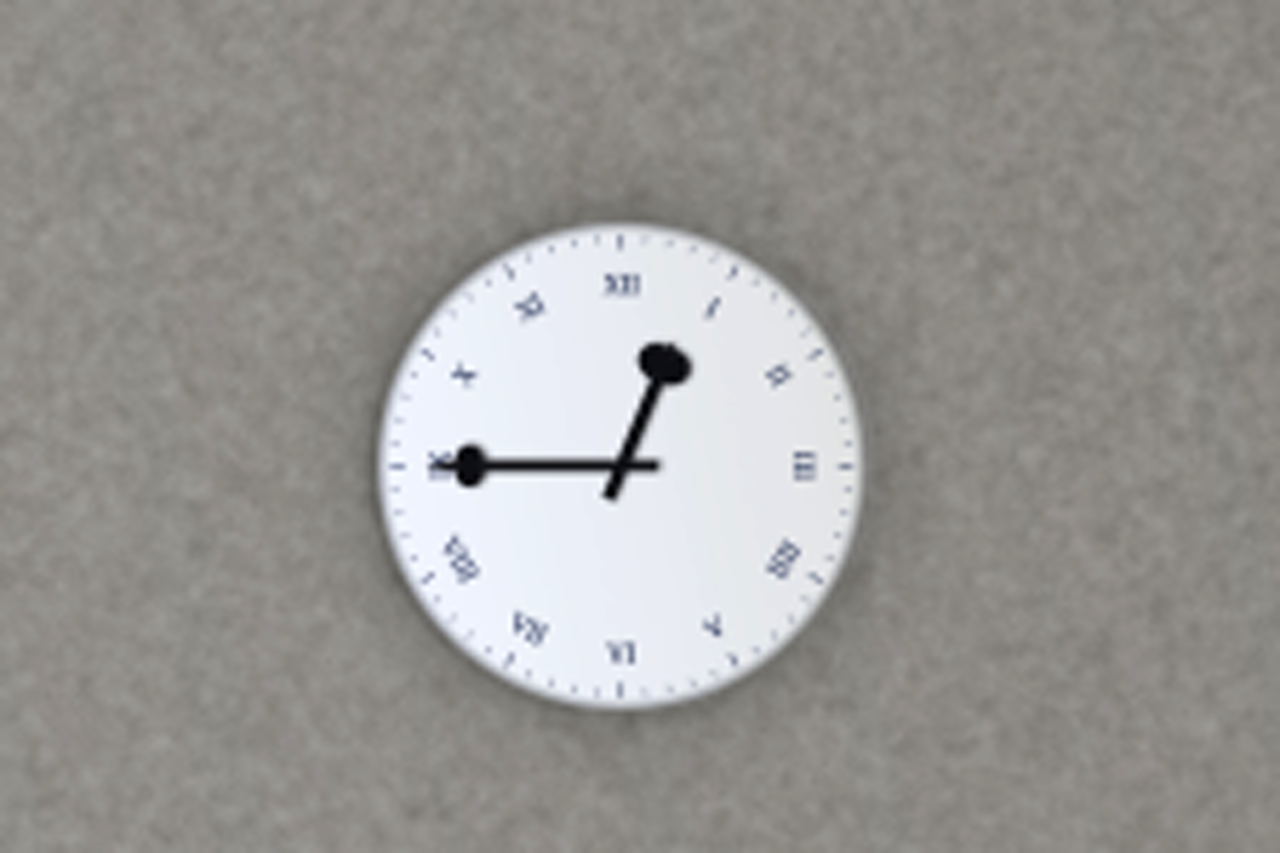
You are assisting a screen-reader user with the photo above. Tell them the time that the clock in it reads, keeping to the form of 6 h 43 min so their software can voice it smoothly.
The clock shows 12 h 45 min
